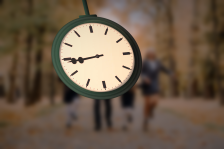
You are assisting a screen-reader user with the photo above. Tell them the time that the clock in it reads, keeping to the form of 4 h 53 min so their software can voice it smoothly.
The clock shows 8 h 44 min
